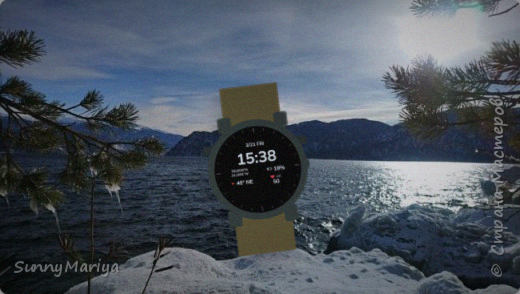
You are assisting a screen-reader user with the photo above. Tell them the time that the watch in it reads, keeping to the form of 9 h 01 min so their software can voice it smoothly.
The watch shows 15 h 38 min
